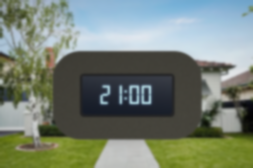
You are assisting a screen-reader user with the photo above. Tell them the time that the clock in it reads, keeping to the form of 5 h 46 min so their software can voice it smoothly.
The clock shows 21 h 00 min
